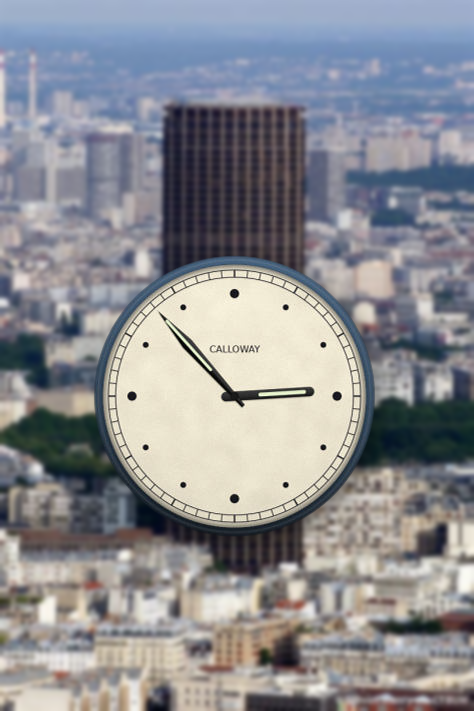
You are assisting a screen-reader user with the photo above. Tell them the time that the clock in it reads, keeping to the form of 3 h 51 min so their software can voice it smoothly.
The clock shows 2 h 53 min
